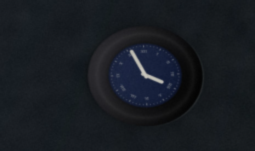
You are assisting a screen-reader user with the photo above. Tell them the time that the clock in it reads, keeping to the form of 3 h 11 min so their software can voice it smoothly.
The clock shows 3 h 56 min
